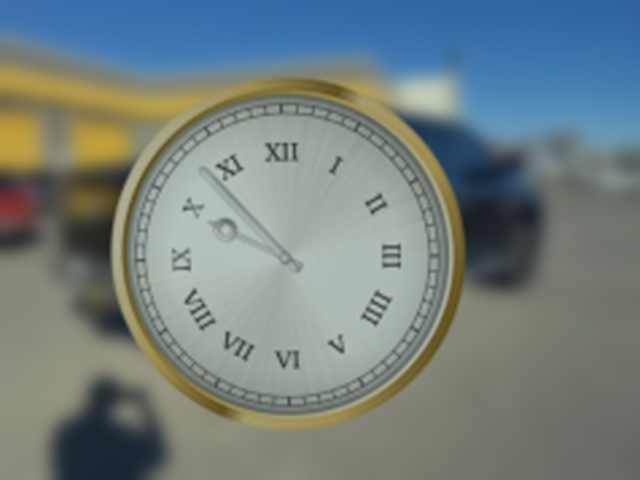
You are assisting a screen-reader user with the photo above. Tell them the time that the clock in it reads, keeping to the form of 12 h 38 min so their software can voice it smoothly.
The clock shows 9 h 53 min
